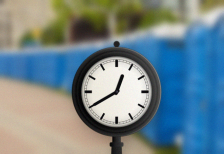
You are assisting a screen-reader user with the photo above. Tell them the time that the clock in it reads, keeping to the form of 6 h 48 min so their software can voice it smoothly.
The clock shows 12 h 40 min
